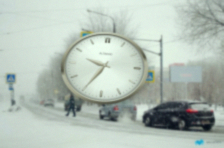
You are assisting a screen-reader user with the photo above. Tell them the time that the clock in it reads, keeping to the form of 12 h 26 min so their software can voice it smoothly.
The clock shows 9 h 35 min
